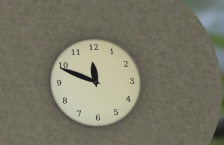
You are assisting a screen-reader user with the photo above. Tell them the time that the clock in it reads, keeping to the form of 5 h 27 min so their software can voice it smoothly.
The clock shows 11 h 49 min
